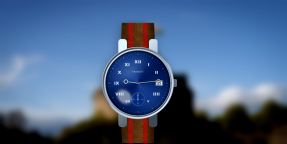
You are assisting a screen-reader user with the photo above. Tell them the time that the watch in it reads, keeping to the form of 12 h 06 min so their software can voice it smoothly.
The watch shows 9 h 14 min
